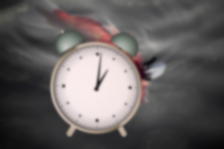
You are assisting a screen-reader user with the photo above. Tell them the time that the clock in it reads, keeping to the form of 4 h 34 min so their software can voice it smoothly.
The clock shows 1 h 01 min
